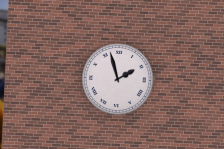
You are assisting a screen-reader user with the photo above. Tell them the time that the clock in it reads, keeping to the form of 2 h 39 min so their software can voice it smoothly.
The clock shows 1 h 57 min
